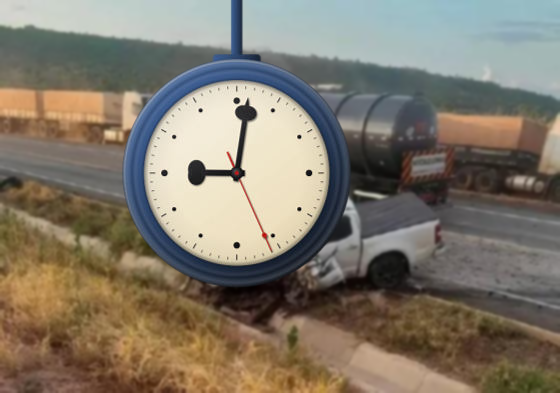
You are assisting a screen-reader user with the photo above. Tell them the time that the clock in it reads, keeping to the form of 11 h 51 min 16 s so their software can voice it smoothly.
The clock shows 9 h 01 min 26 s
